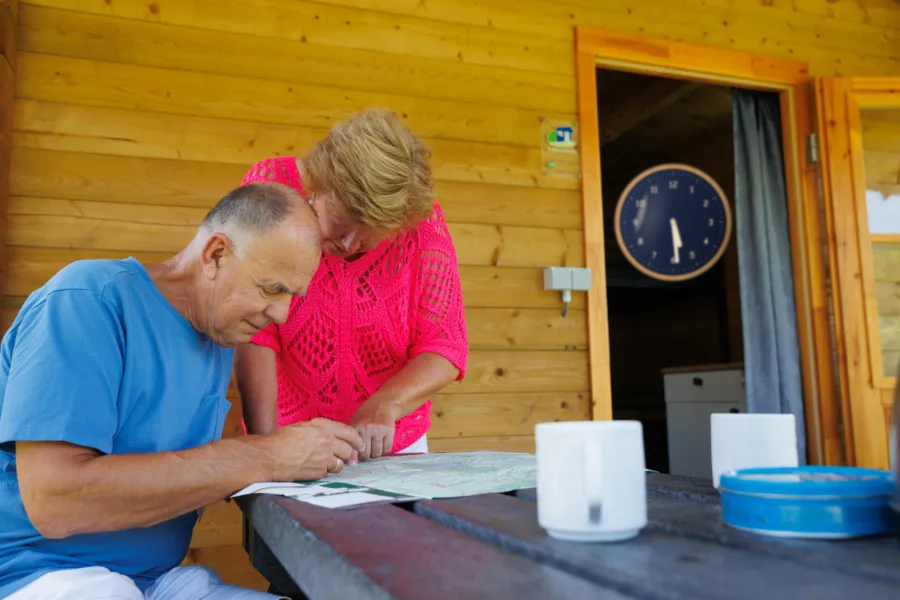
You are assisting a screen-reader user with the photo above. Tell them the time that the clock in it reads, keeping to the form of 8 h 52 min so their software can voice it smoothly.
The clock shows 5 h 29 min
